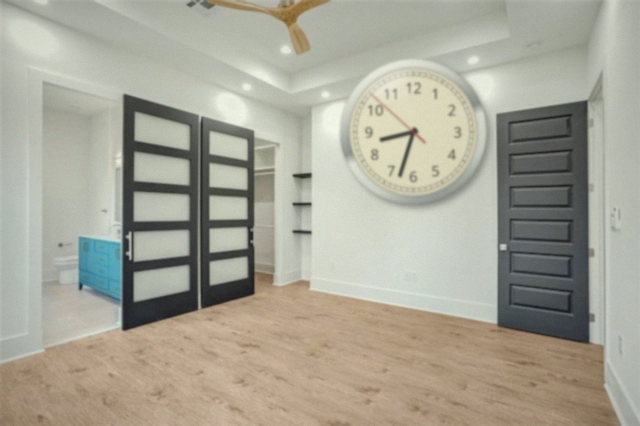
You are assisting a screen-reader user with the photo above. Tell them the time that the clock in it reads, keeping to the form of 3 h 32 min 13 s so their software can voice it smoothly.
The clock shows 8 h 32 min 52 s
